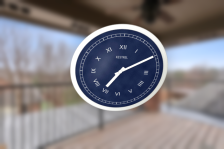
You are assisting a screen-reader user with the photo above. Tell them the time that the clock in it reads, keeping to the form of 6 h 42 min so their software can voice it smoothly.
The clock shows 7 h 10 min
